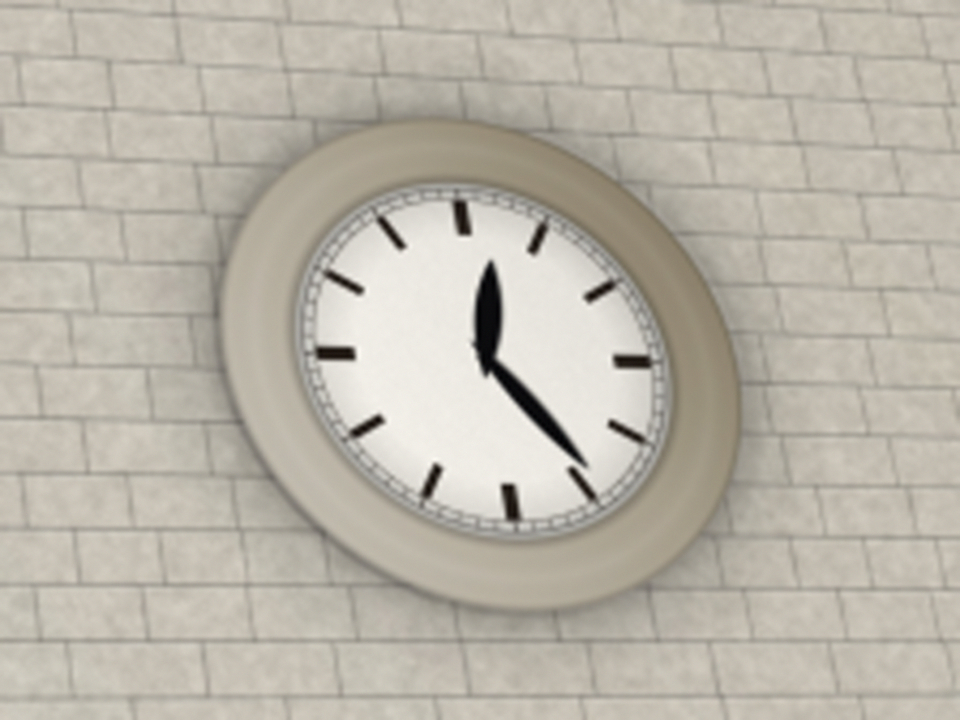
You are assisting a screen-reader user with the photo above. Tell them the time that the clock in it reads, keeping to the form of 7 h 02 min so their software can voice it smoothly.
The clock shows 12 h 24 min
